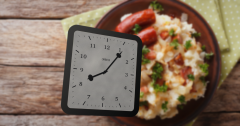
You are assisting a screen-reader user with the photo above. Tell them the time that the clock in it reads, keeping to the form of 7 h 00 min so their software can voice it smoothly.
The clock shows 8 h 06 min
